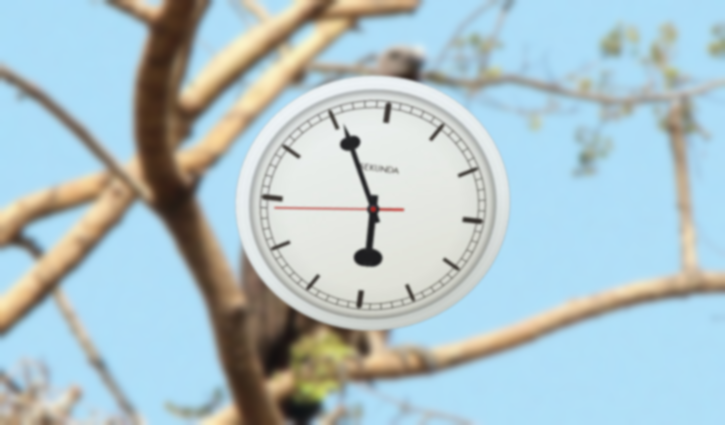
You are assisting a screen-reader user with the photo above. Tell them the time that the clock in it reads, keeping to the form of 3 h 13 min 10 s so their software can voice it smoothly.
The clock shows 5 h 55 min 44 s
